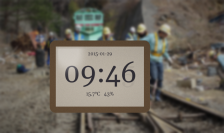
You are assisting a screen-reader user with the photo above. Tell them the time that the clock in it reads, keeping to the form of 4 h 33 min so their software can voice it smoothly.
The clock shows 9 h 46 min
